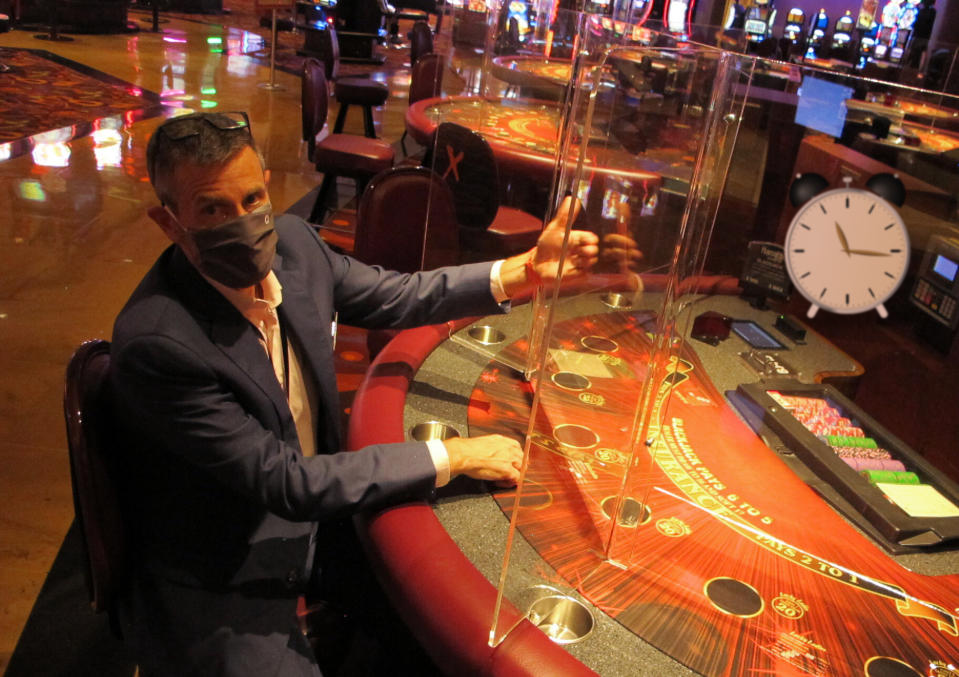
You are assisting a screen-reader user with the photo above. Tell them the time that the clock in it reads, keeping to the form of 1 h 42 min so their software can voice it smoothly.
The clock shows 11 h 16 min
